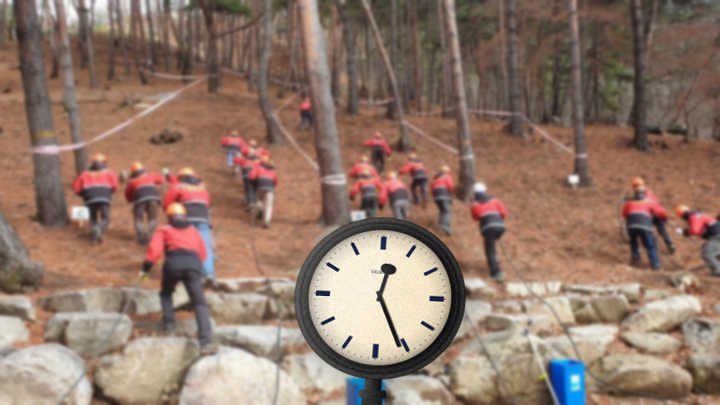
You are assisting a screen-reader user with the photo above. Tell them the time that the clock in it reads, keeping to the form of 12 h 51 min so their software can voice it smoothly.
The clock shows 12 h 26 min
